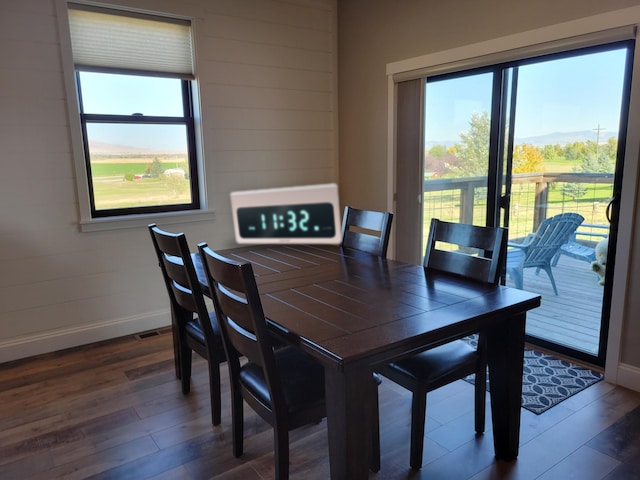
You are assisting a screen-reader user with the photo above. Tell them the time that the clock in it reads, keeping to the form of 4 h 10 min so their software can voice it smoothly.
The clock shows 11 h 32 min
